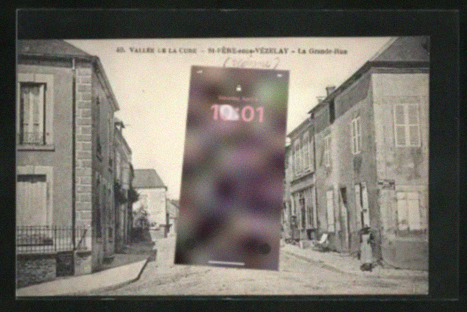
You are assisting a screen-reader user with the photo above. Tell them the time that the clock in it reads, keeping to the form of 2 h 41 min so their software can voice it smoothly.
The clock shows 10 h 01 min
